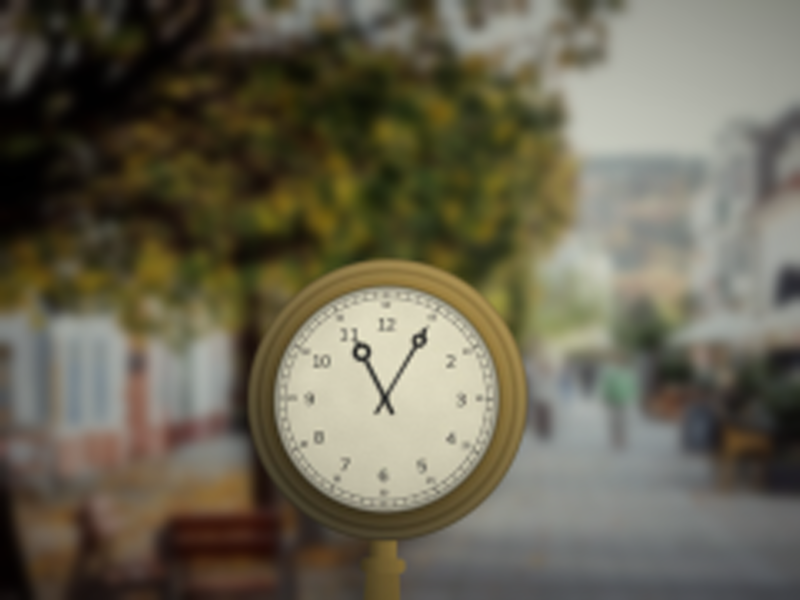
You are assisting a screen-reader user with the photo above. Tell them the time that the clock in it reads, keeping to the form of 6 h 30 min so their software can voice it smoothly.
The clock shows 11 h 05 min
